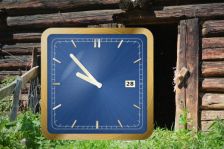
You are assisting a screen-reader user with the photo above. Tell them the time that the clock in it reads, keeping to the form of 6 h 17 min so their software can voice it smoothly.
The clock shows 9 h 53 min
